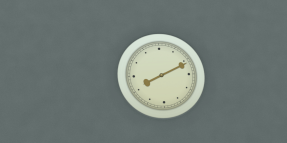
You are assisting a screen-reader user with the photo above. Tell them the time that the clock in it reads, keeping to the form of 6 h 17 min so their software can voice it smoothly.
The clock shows 8 h 11 min
